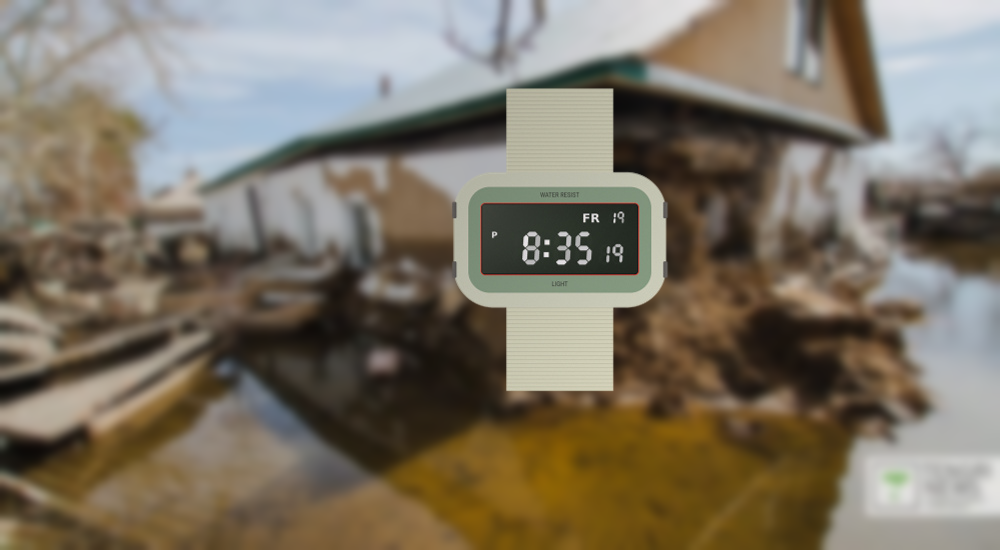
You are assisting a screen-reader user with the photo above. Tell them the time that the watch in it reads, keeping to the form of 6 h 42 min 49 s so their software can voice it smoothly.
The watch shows 8 h 35 min 19 s
